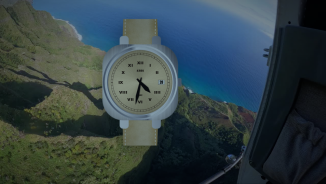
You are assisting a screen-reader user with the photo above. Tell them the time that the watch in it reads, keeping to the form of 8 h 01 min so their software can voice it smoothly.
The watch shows 4 h 32 min
